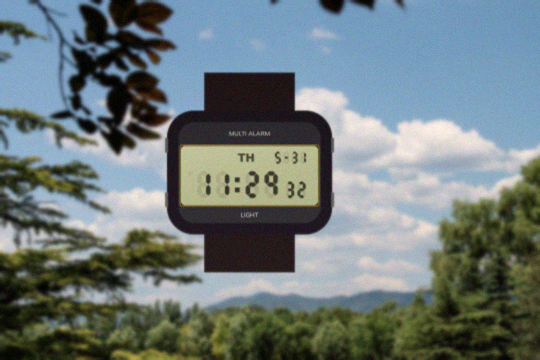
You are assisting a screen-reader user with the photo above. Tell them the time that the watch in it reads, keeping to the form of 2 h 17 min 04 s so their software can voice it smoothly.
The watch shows 11 h 29 min 32 s
